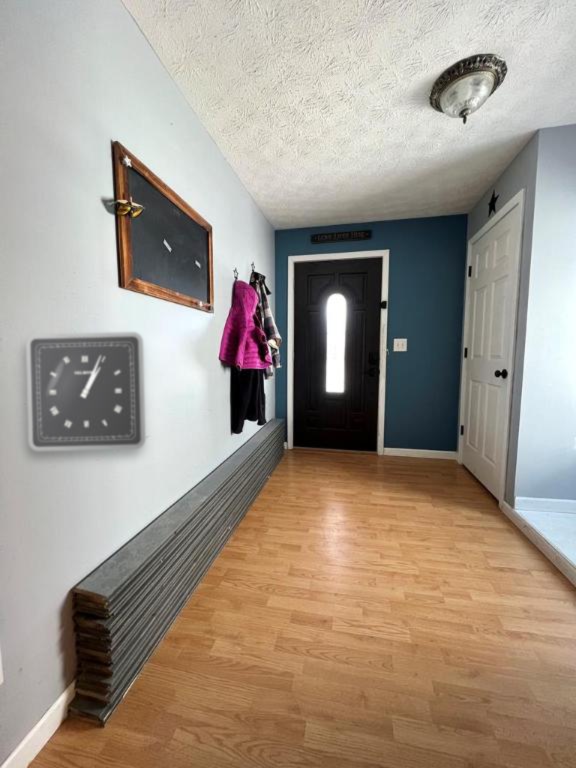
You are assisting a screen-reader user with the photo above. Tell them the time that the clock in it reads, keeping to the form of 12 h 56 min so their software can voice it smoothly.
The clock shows 1 h 04 min
